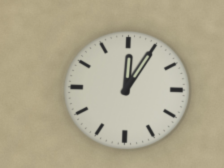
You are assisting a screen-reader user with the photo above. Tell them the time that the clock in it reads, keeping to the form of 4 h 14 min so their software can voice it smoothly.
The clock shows 12 h 05 min
